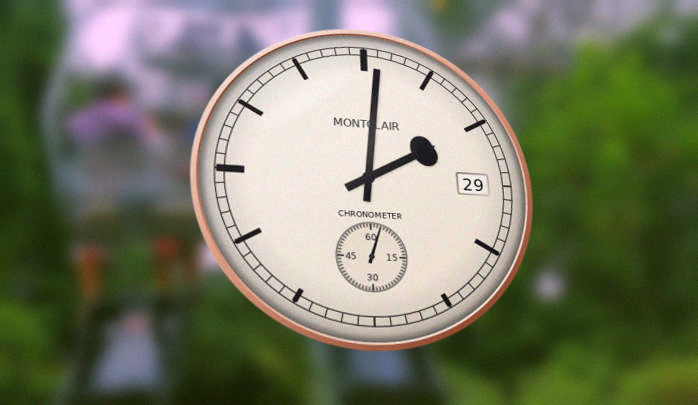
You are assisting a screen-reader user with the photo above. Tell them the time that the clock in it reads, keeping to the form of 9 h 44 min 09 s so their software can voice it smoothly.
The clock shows 2 h 01 min 03 s
